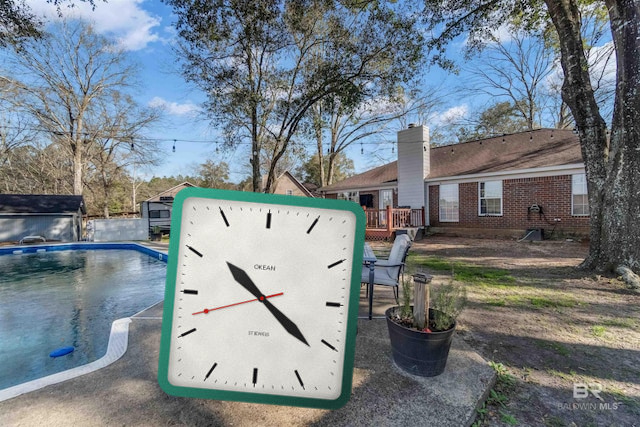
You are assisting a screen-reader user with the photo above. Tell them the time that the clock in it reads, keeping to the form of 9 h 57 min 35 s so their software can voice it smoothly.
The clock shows 10 h 21 min 42 s
